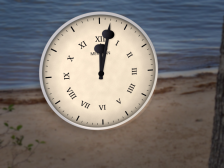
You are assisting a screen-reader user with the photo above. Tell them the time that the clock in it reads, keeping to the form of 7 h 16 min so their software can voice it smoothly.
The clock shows 12 h 02 min
